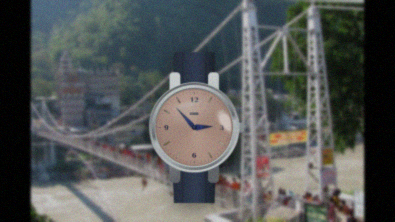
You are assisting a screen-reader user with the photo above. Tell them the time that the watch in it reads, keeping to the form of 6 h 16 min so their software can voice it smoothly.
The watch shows 2 h 53 min
